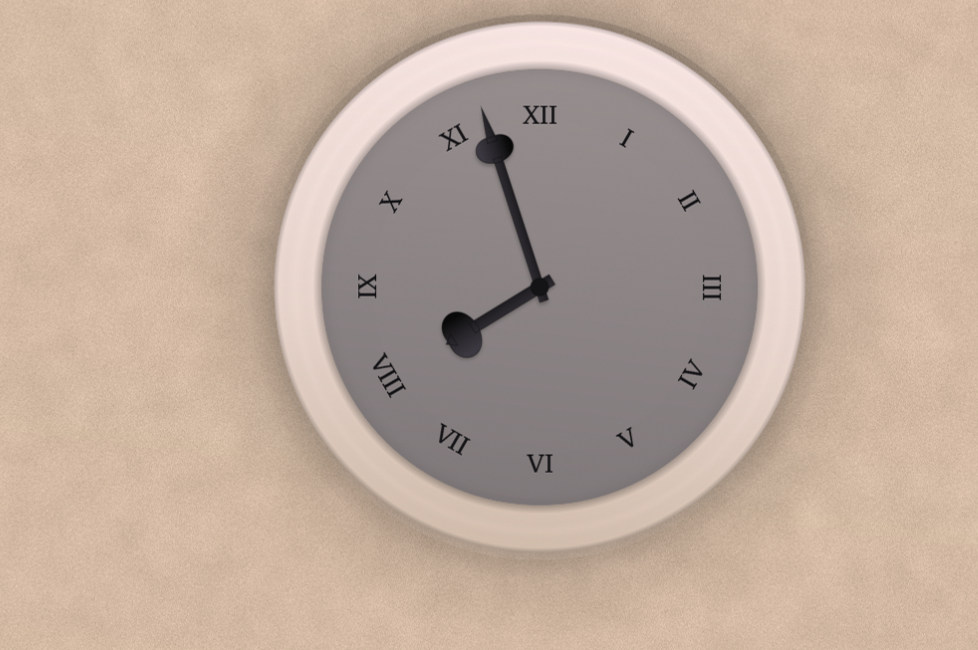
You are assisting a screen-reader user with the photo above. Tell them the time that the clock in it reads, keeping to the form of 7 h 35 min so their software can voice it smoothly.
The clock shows 7 h 57 min
